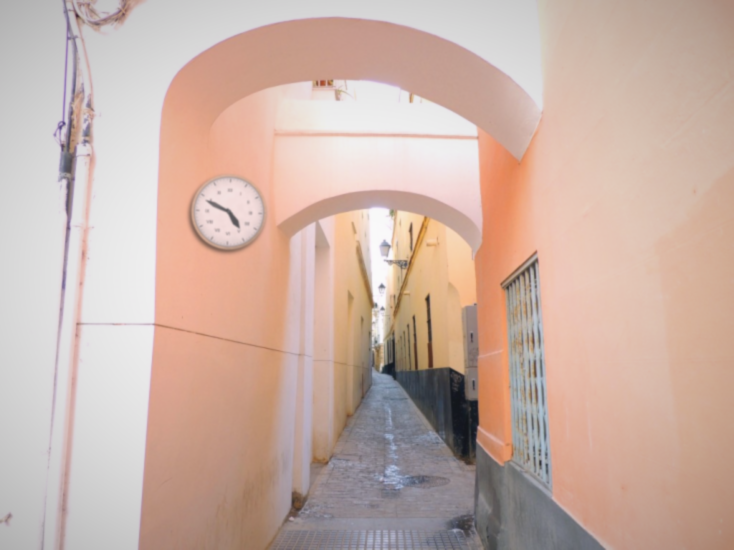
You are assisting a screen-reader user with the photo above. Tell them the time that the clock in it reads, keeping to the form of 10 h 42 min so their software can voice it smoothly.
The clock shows 4 h 49 min
